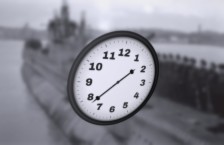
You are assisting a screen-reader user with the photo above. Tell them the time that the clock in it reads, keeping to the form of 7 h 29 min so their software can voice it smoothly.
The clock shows 1 h 38 min
